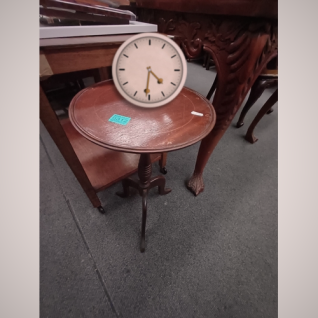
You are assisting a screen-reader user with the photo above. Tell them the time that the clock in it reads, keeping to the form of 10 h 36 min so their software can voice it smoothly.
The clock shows 4 h 31 min
